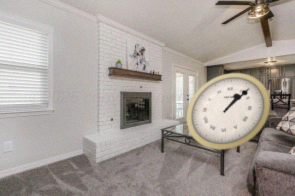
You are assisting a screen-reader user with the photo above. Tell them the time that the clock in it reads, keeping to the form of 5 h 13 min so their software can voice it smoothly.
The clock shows 1 h 07 min
